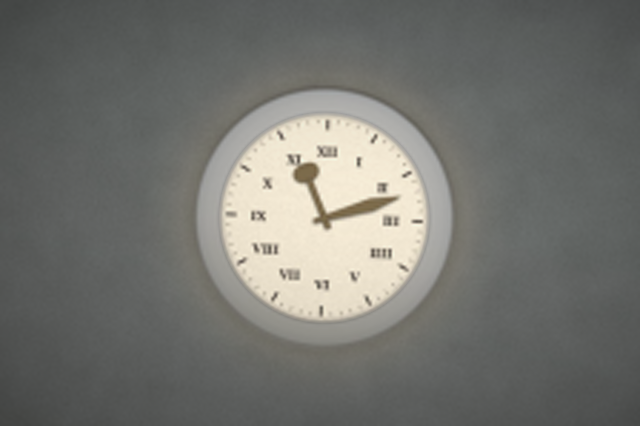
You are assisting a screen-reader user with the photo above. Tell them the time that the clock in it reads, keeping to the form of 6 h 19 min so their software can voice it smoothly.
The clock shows 11 h 12 min
